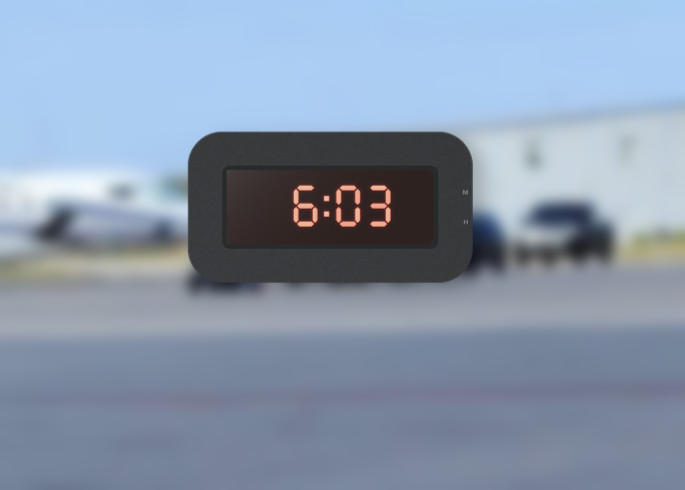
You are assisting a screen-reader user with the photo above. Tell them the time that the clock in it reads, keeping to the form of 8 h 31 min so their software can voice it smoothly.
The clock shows 6 h 03 min
